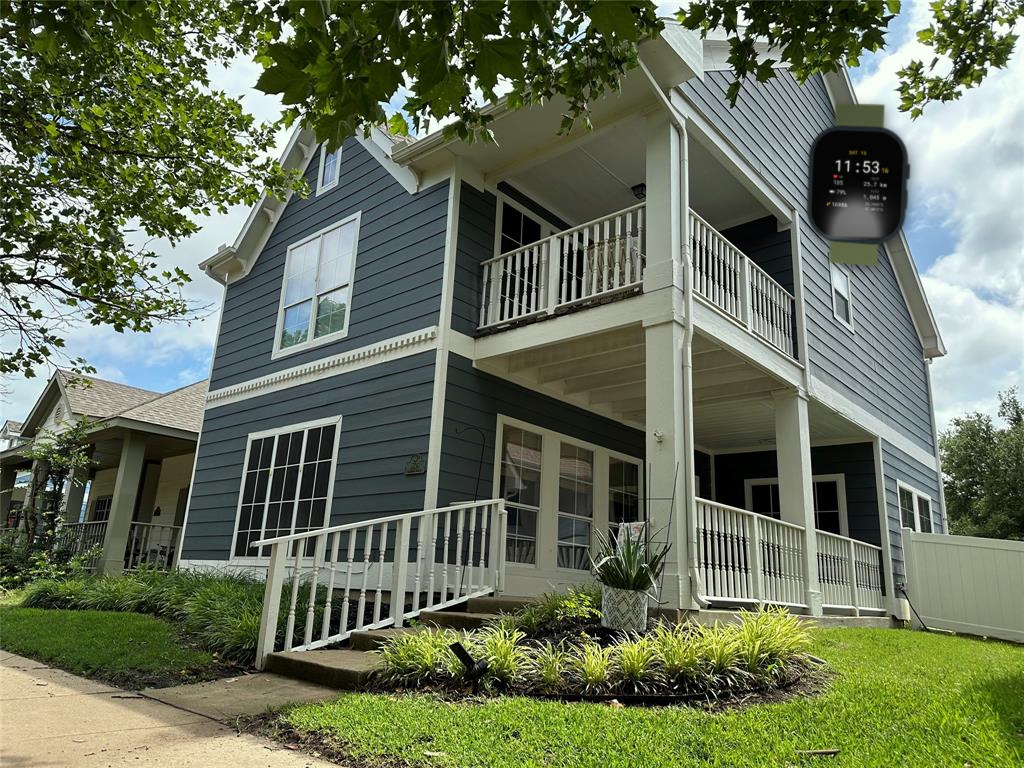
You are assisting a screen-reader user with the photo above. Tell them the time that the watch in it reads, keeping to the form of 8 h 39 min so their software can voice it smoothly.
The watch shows 11 h 53 min
